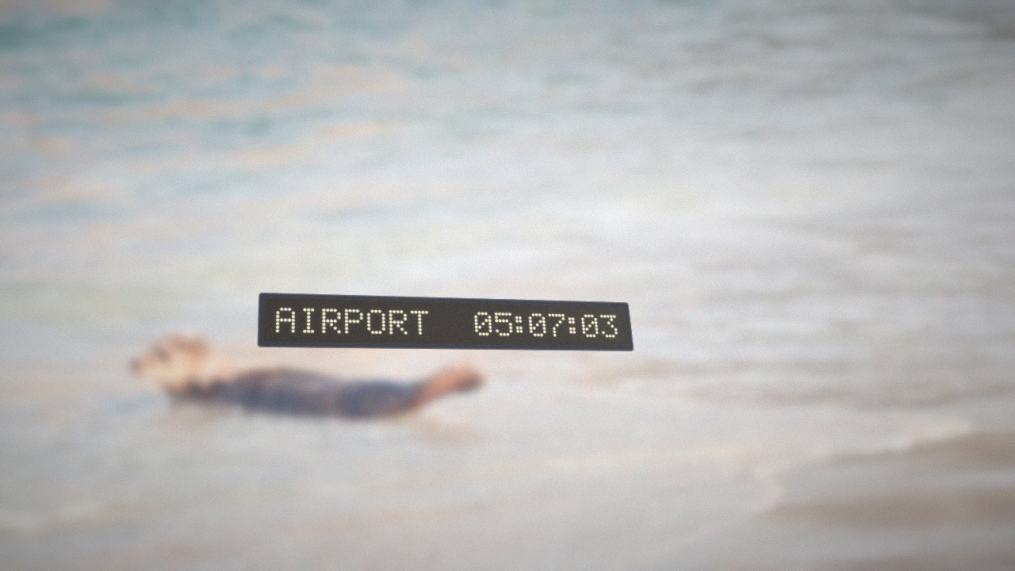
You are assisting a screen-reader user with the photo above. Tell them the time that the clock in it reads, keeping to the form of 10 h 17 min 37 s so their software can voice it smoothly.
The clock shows 5 h 07 min 03 s
